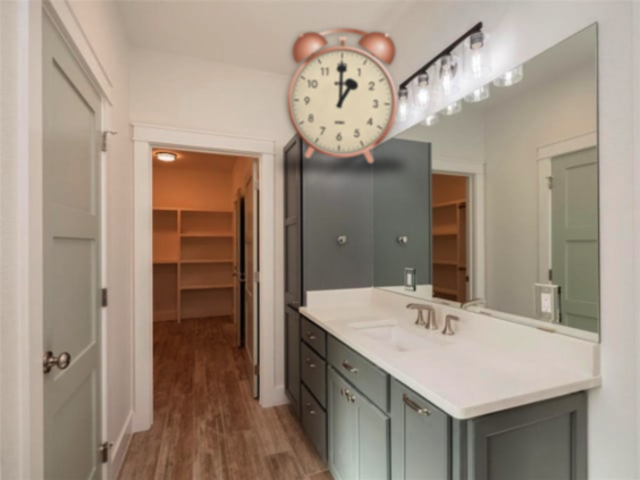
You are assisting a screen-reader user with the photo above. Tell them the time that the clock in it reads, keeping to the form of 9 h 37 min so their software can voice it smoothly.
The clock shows 1 h 00 min
